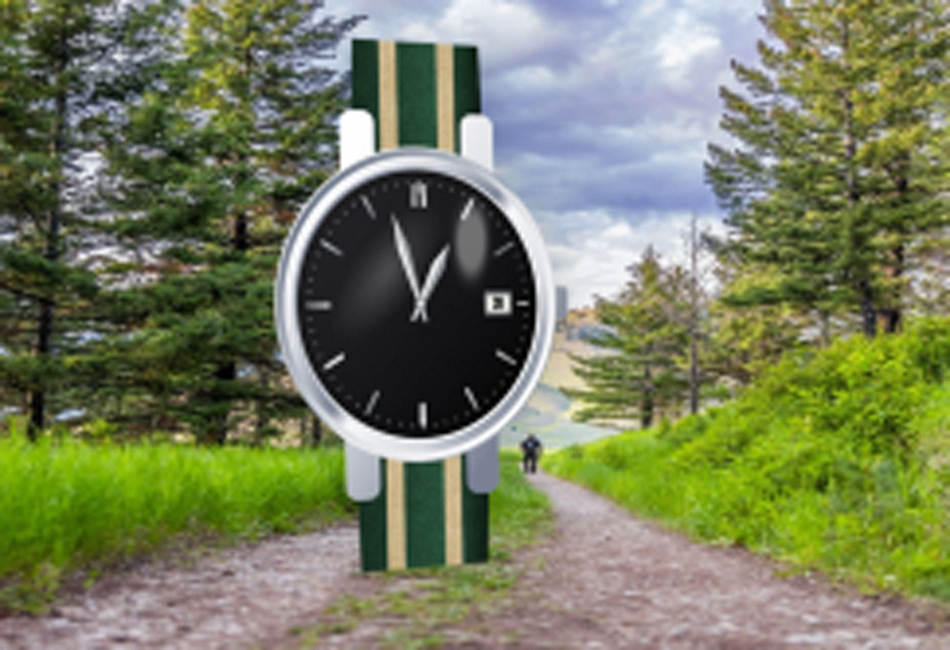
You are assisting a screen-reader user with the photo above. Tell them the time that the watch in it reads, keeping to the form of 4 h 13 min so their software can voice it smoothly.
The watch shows 12 h 57 min
